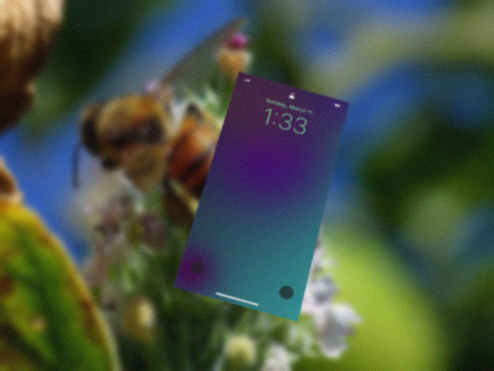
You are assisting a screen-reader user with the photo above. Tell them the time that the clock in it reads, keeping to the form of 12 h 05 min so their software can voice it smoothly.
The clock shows 1 h 33 min
